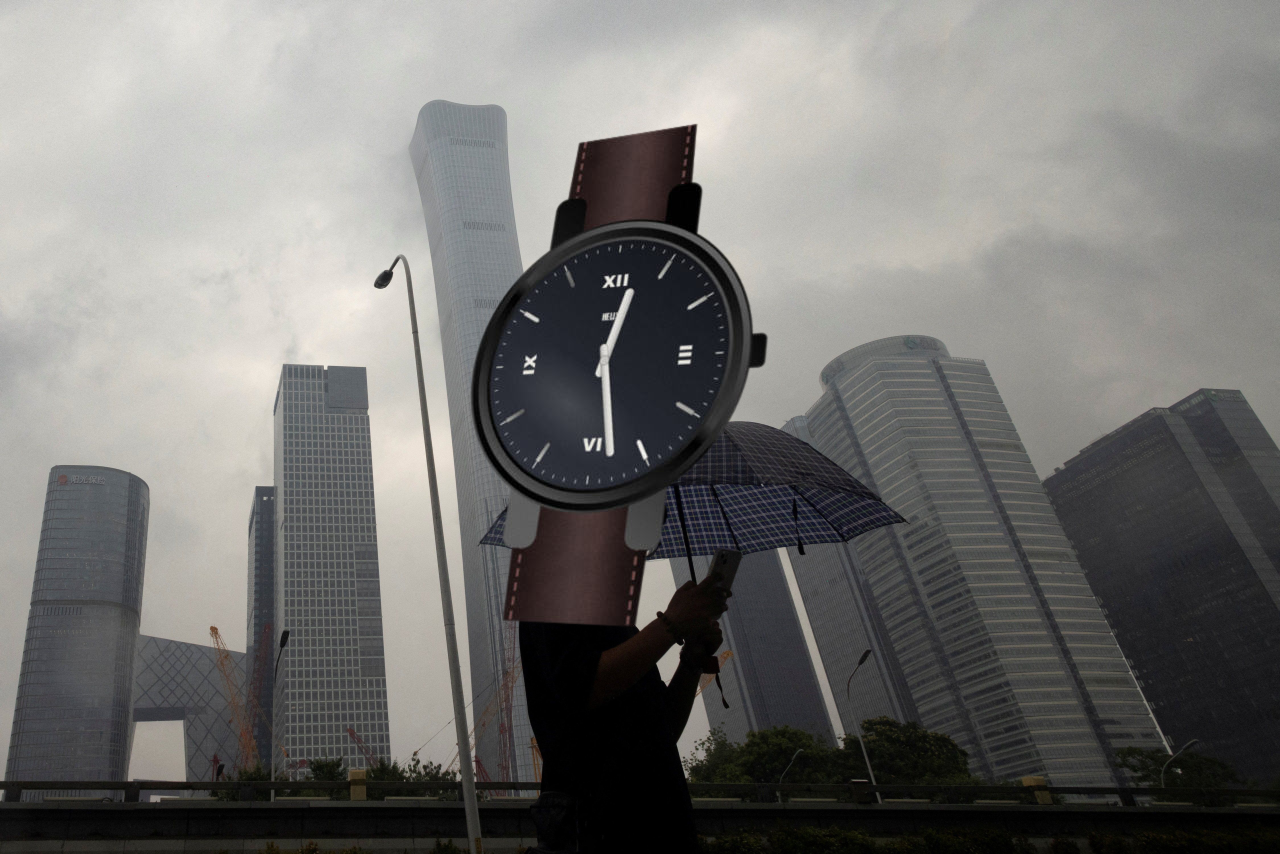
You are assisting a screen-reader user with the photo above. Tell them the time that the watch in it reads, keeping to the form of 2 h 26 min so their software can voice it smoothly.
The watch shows 12 h 28 min
